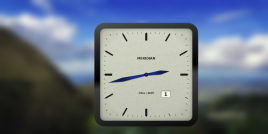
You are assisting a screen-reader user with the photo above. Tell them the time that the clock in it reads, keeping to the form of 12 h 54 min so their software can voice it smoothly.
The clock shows 2 h 43 min
